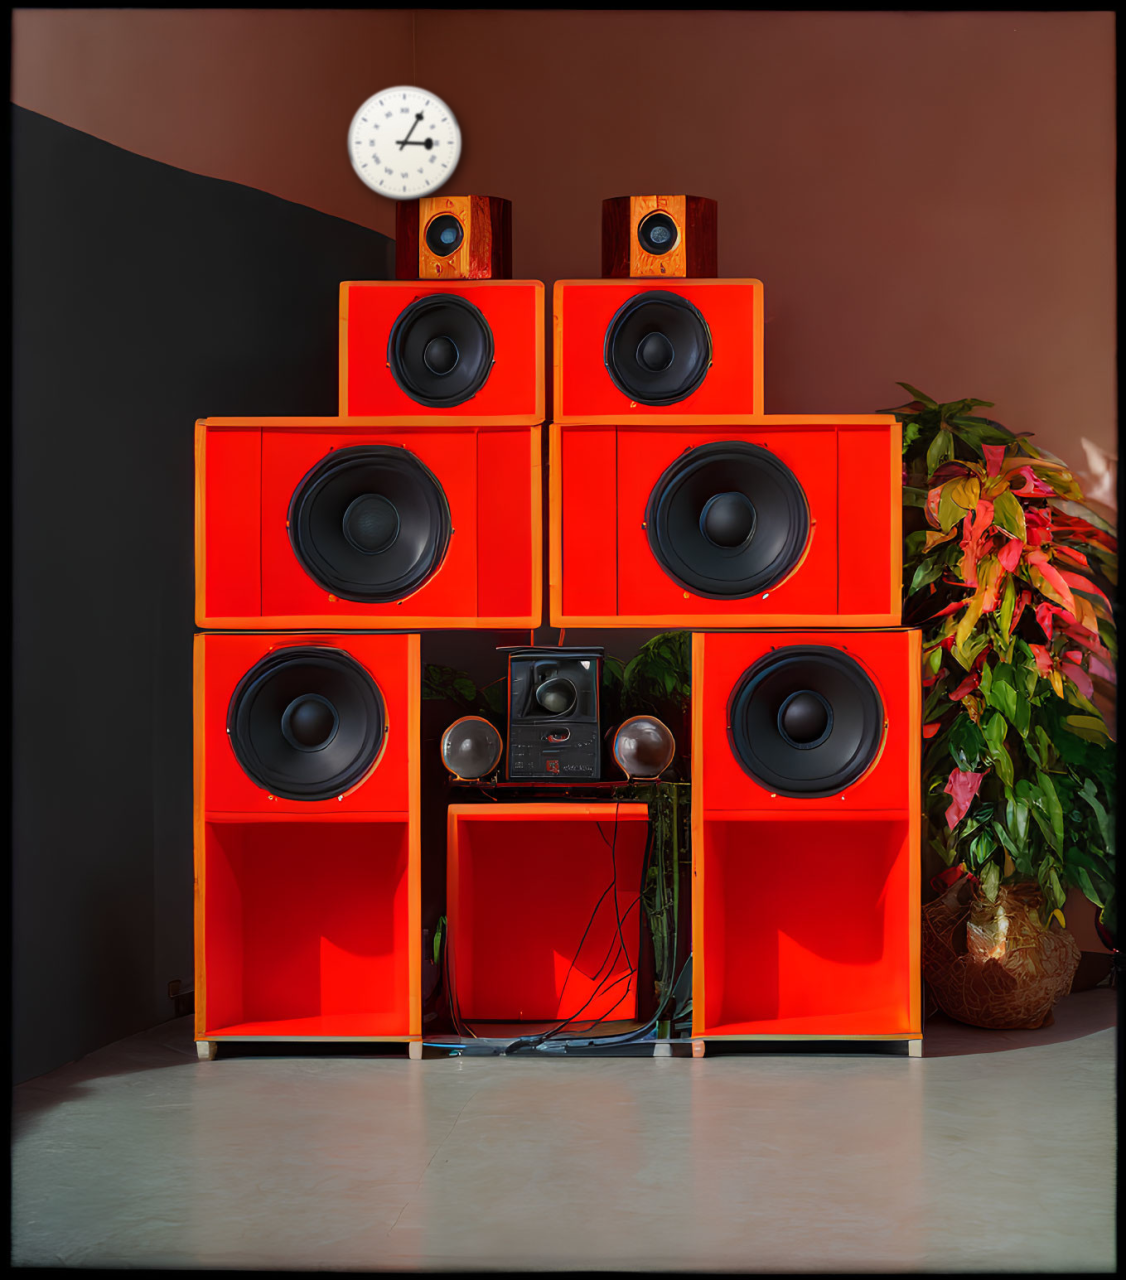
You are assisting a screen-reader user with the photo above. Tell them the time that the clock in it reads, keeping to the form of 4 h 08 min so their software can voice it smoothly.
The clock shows 3 h 05 min
